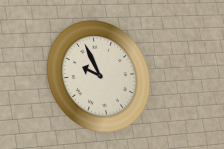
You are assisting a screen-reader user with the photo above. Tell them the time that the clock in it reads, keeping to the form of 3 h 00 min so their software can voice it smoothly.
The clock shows 9 h 57 min
